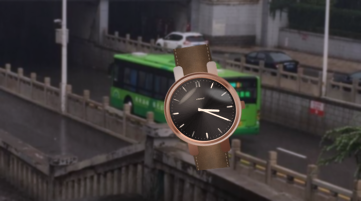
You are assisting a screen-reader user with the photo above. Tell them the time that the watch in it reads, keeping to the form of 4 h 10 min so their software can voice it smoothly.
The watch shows 3 h 20 min
